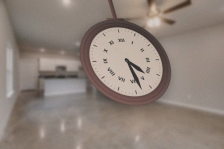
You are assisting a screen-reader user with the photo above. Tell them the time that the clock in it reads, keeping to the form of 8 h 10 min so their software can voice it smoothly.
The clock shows 4 h 28 min
